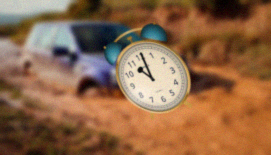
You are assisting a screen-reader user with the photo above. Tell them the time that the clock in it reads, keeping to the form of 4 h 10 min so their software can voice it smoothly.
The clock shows 11 h 01 min
